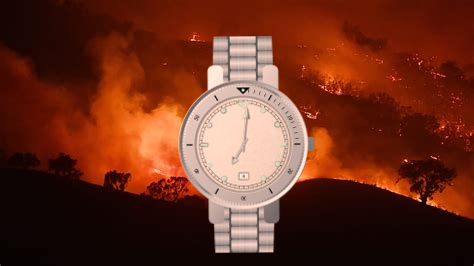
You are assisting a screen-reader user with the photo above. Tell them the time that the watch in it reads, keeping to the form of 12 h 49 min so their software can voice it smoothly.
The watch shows 7 h 01 min
